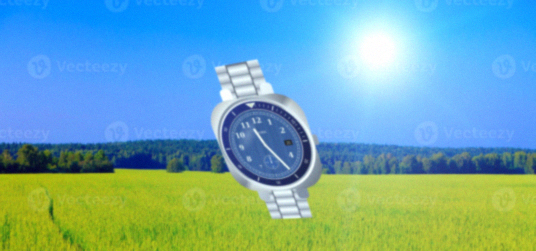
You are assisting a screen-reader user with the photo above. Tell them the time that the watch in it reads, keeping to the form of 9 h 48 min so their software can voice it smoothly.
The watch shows 11 h 25 min
